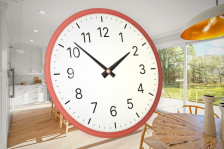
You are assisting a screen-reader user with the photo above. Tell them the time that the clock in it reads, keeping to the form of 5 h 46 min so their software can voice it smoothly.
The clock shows 1 h 52 min
